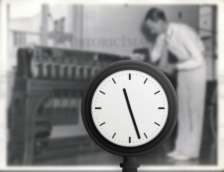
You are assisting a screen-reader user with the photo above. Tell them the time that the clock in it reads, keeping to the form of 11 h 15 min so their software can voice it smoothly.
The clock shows 11 h 27 min
